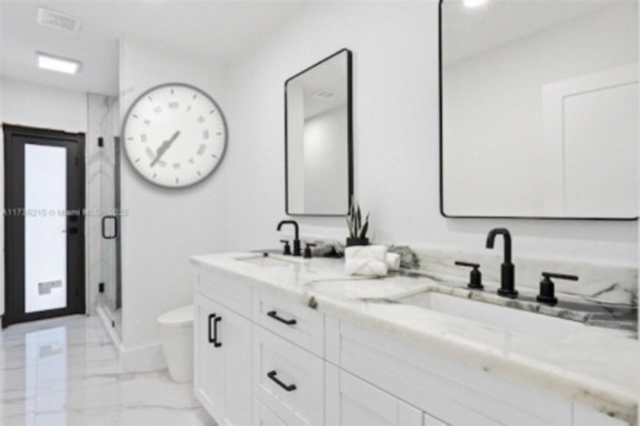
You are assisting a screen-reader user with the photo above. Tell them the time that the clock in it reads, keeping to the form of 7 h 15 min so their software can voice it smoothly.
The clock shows 7 h 37 min
